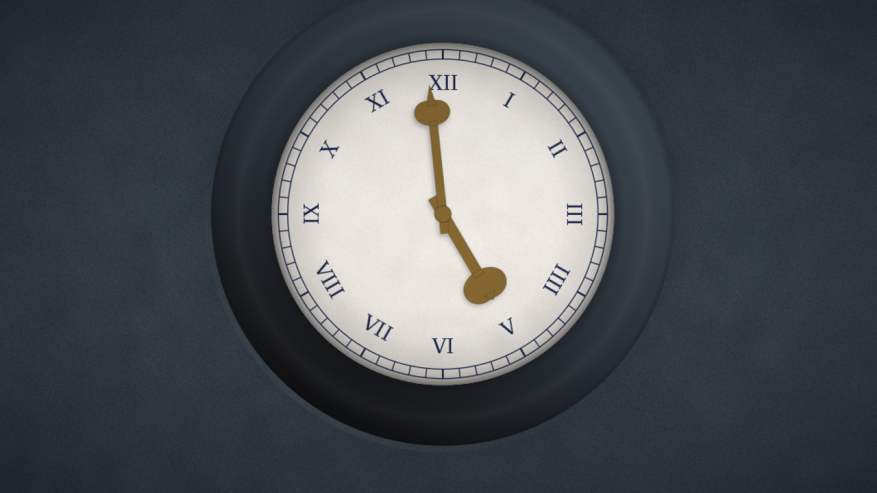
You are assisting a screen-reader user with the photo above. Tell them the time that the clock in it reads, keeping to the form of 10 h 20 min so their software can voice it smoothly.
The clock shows 4 h 59 min
